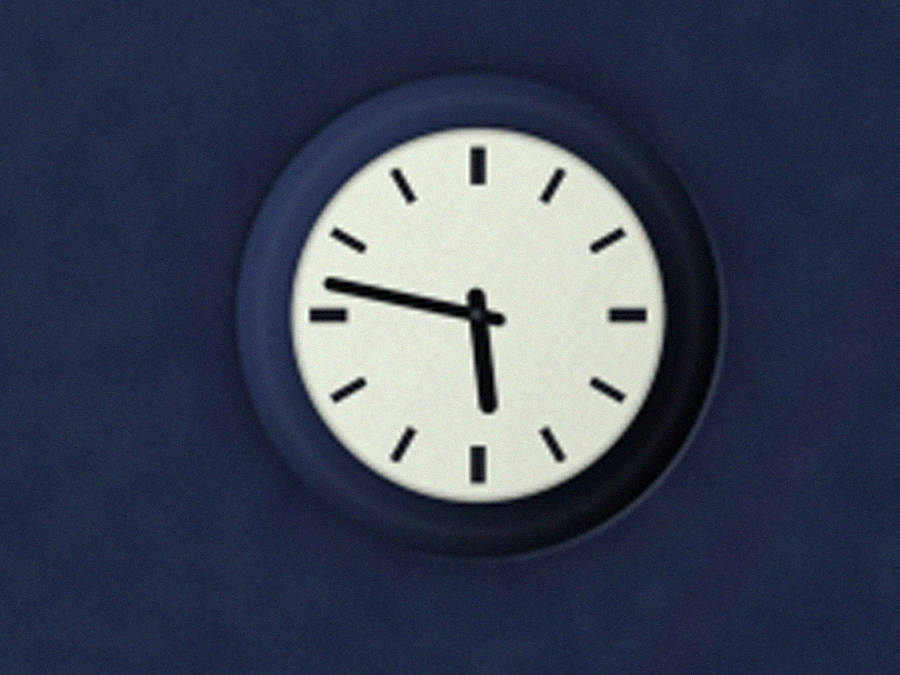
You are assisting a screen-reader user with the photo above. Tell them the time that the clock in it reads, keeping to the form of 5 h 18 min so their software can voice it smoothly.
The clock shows 5 h 47 min
